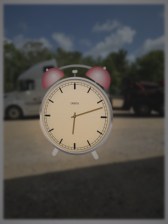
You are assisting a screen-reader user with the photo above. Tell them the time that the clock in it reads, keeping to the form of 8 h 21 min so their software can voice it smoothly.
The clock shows 6 h 12 min
